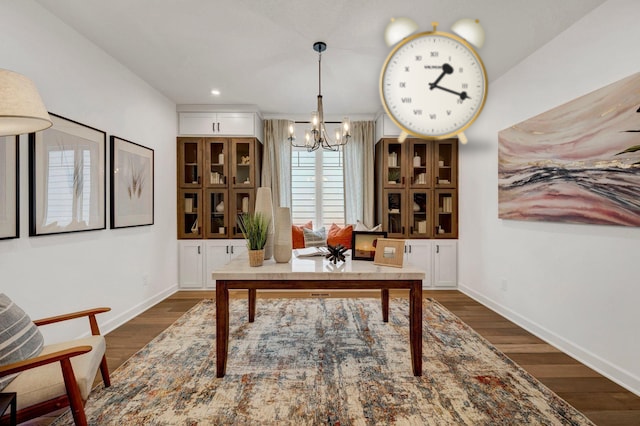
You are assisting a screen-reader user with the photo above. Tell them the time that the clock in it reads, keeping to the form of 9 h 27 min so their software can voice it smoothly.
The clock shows 1 h 18 min
